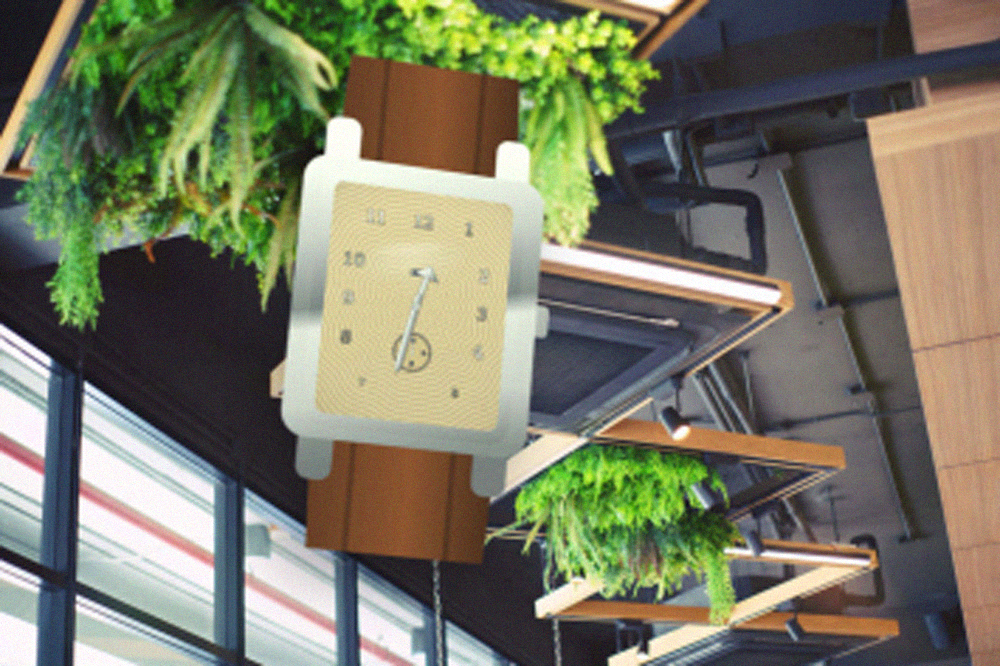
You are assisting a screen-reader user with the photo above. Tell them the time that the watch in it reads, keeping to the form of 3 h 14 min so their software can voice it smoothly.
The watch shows 12 h 32 min
